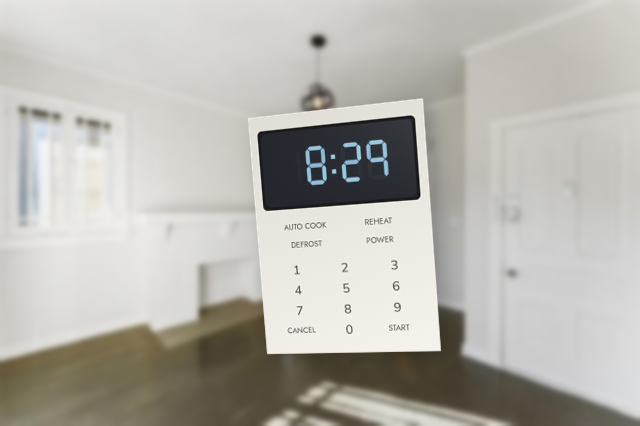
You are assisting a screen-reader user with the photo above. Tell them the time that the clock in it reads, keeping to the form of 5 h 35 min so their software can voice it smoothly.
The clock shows 8 h 29 min
